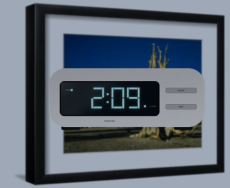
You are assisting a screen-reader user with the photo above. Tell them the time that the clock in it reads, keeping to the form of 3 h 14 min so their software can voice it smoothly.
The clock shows 2 h 09 min
